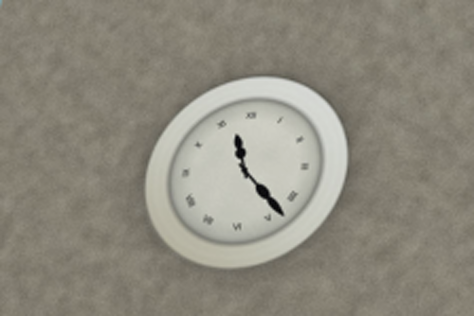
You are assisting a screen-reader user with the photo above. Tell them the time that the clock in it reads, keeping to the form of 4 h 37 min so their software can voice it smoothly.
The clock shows 11 h 23 min
